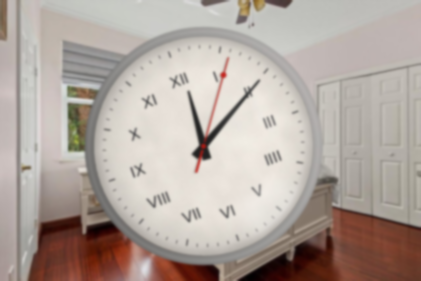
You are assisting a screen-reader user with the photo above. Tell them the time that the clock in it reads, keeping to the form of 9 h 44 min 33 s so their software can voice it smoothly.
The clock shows 12 h 10 min 06 s
